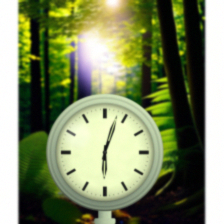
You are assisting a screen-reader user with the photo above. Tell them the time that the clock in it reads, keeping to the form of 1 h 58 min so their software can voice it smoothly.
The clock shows 6 h 03 min
